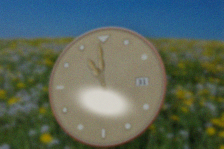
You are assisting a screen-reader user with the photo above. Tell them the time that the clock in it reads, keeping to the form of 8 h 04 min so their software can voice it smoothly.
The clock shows 10 h 59 min
